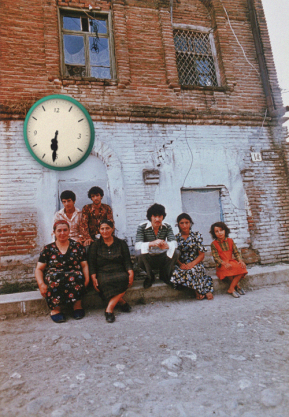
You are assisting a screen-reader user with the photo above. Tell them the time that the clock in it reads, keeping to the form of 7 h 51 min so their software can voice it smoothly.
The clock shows 6 h 31 min
